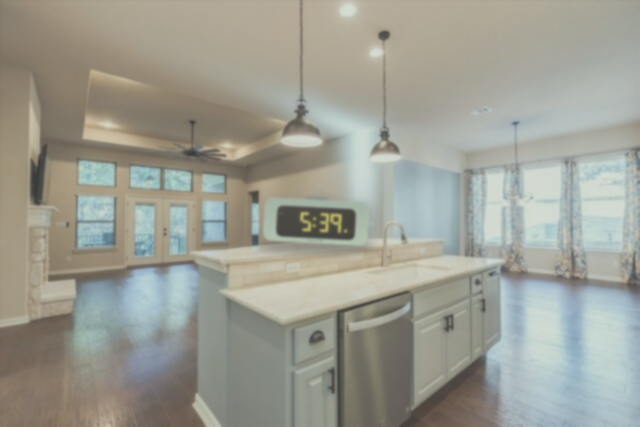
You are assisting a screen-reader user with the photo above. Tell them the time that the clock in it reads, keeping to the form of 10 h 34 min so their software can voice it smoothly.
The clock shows 5 h 39 min
